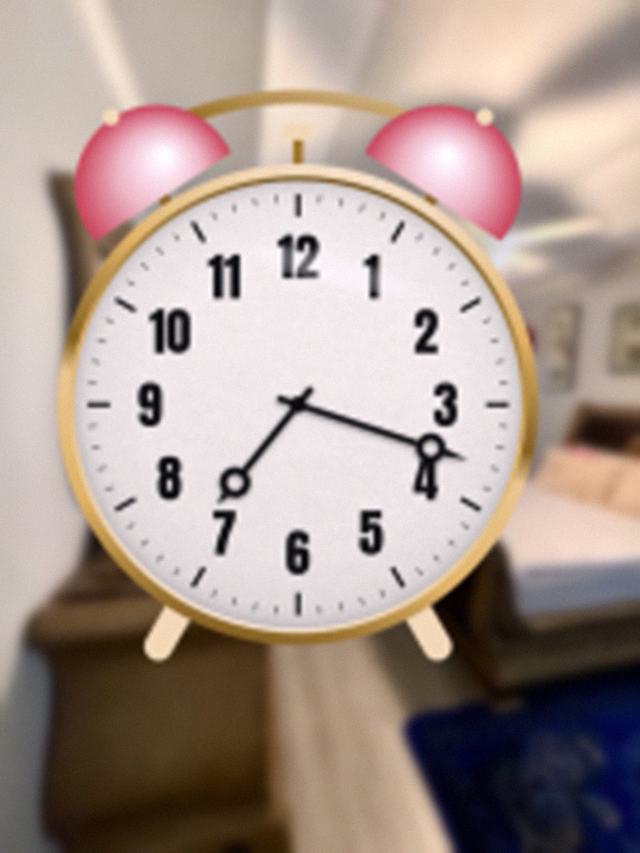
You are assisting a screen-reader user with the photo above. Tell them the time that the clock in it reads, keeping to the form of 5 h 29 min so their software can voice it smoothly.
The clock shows 7 h 18 min
